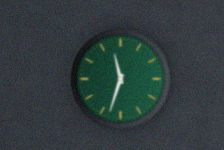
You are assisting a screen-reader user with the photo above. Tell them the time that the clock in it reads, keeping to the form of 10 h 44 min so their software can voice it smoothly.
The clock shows 11 h 33 min
